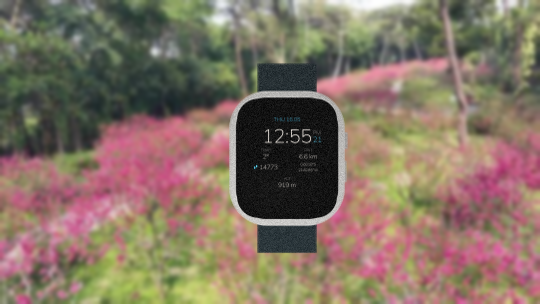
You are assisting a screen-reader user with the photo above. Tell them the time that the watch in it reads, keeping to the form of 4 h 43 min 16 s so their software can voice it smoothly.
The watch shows 12 h 55 min 21 s
